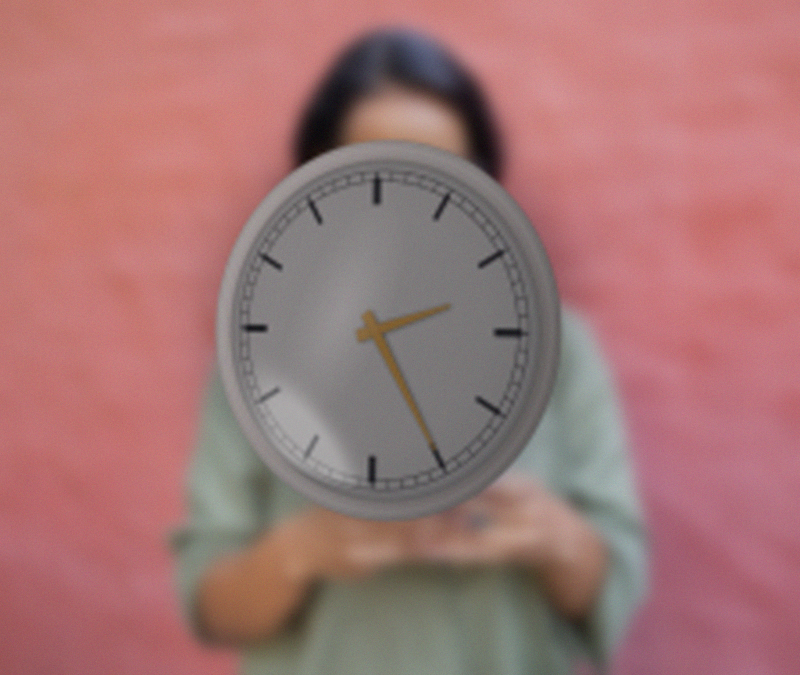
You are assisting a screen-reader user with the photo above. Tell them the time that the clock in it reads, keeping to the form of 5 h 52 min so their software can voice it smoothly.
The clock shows 2 h 25 min
